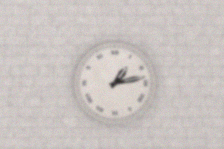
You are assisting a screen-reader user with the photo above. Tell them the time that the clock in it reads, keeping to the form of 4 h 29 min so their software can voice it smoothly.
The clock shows 1 h 13 min
